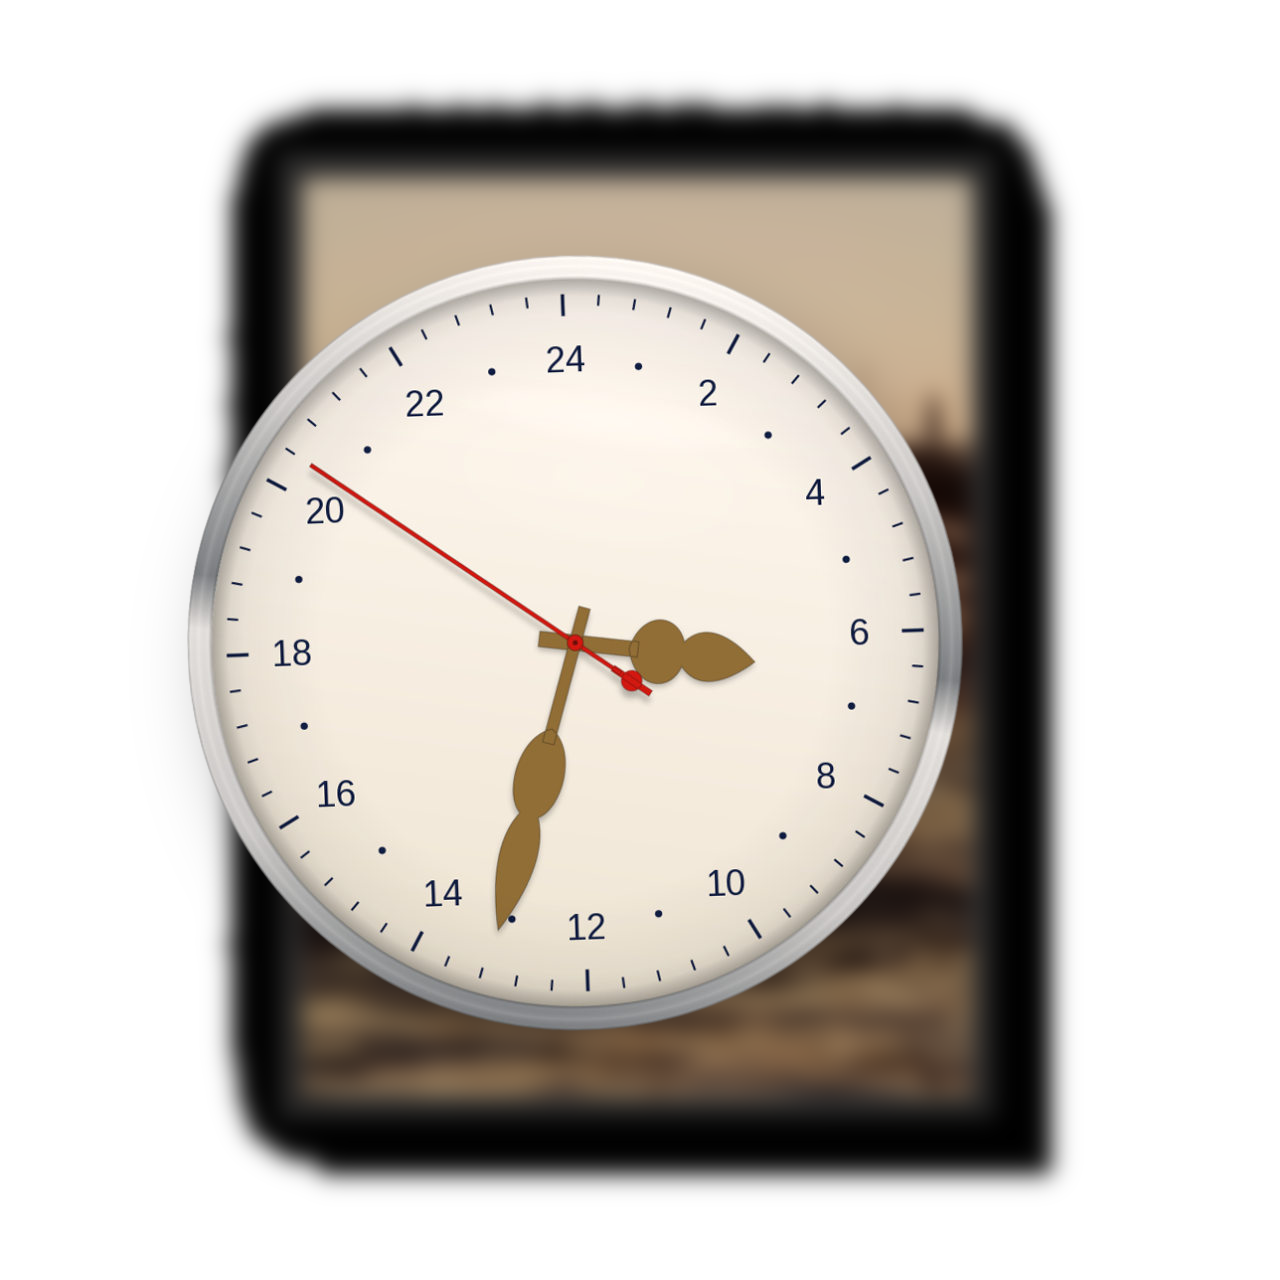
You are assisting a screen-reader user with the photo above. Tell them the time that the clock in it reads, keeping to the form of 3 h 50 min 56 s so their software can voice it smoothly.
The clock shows 6 h 32 min 51 s
